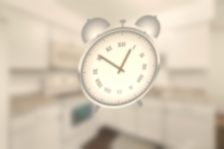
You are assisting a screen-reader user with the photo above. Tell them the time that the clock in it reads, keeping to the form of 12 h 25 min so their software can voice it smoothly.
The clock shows 12 h 51 min
